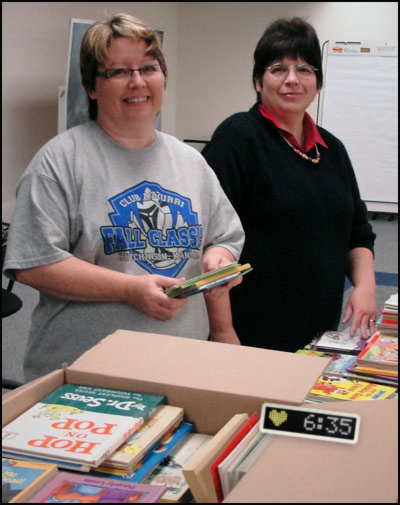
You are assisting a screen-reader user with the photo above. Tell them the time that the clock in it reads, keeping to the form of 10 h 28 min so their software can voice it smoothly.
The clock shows 6 h 35 min
